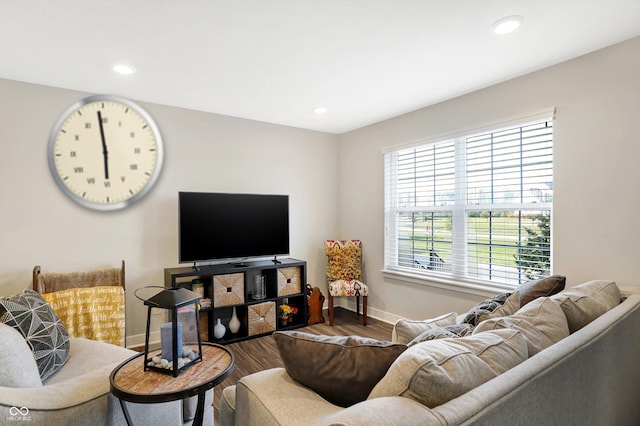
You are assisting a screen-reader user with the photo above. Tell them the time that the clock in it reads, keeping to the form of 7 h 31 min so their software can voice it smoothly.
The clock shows 5 h 59 min
